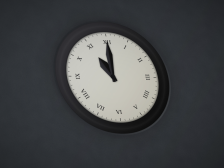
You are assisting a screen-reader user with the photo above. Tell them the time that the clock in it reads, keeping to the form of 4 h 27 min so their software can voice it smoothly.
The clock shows 11 h 00 min
